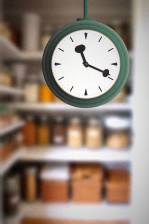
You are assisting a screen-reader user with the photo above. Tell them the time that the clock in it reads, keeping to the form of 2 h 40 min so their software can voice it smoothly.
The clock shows 11 h 19 min
